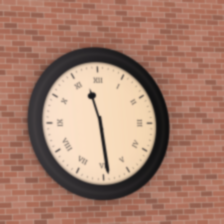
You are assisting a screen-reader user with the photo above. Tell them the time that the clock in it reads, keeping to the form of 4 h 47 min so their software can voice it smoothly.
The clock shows 11 h 29 min
